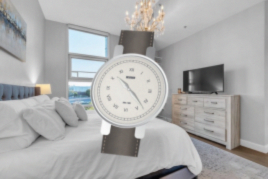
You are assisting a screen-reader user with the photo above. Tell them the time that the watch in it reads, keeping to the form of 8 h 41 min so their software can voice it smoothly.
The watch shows 10 h 23 min
